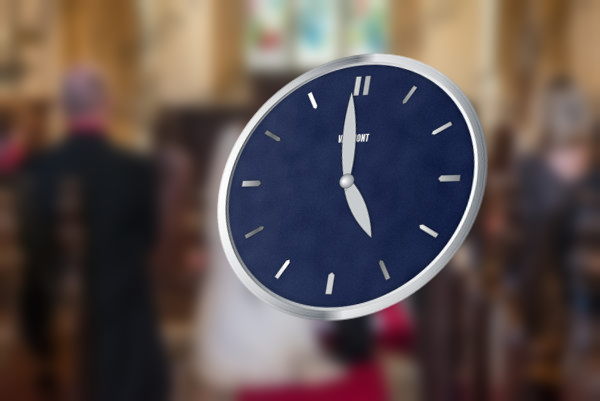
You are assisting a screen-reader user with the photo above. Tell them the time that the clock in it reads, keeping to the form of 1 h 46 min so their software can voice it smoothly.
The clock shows 4 h 59 min
